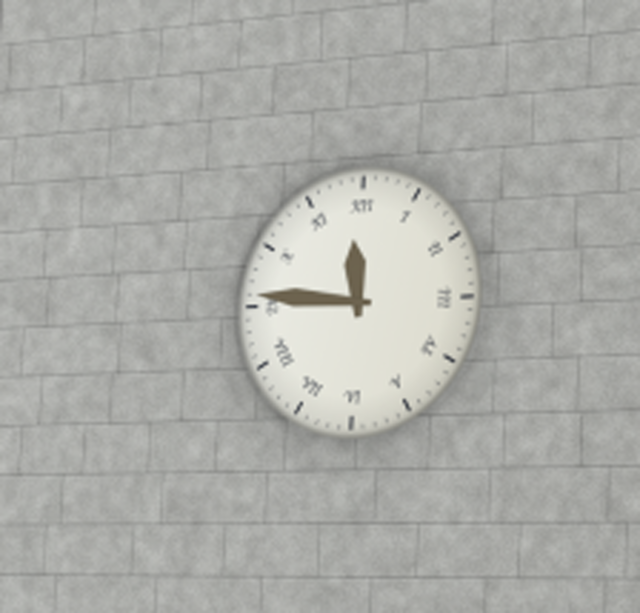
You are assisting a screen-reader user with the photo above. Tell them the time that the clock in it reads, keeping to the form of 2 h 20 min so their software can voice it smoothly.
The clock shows 11 h 46 min
